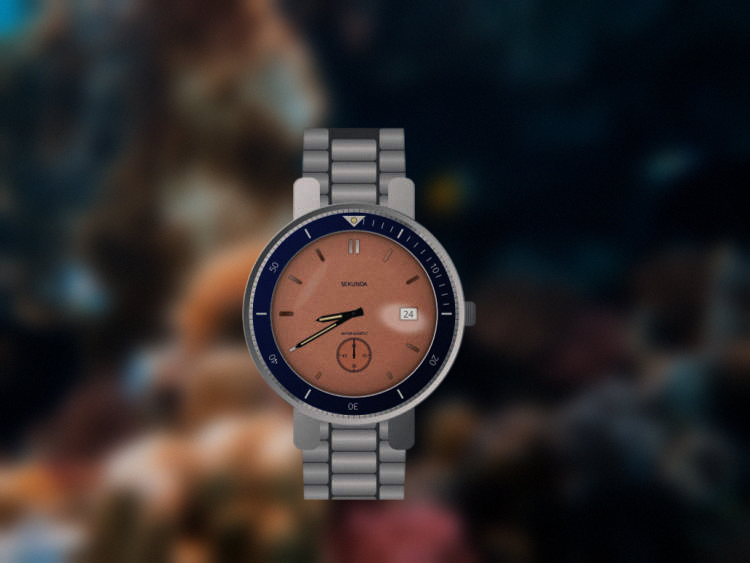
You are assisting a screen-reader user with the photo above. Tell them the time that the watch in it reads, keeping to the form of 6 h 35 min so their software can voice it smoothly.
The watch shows 8 h 40 min
